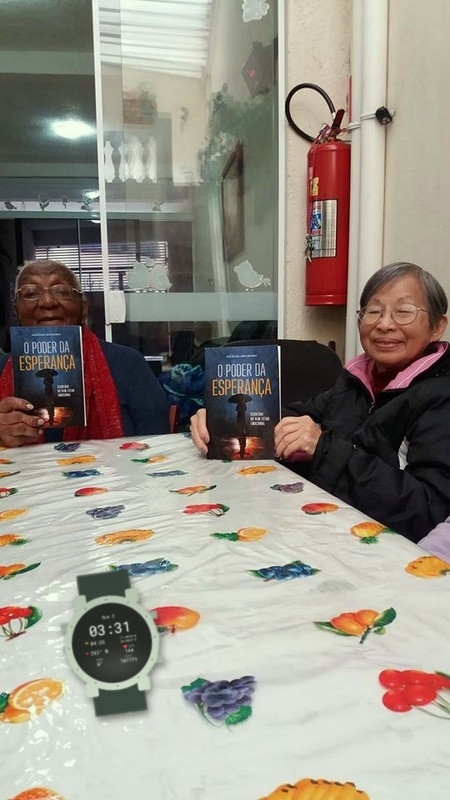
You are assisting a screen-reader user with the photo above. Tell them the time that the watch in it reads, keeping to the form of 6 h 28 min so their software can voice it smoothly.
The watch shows 3 h 31 min
